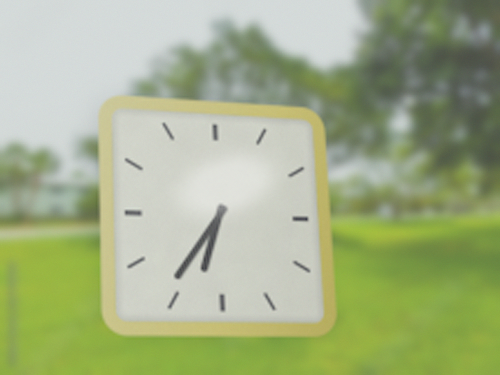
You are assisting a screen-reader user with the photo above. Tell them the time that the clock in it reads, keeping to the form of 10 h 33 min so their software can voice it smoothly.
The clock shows 6 h 36 min
